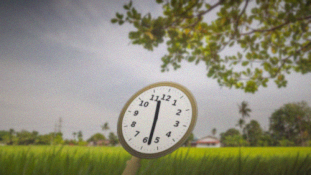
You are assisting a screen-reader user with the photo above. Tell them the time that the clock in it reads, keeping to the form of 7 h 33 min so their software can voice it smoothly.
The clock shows 11 h 28 min
